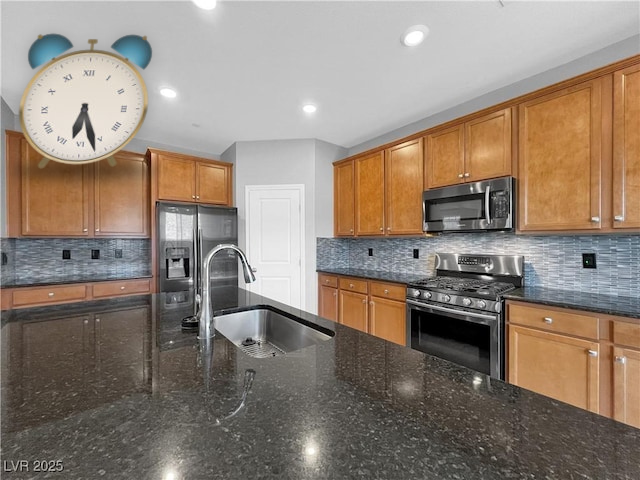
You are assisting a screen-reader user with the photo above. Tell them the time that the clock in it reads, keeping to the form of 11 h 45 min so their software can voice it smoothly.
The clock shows 6 h 27 min
